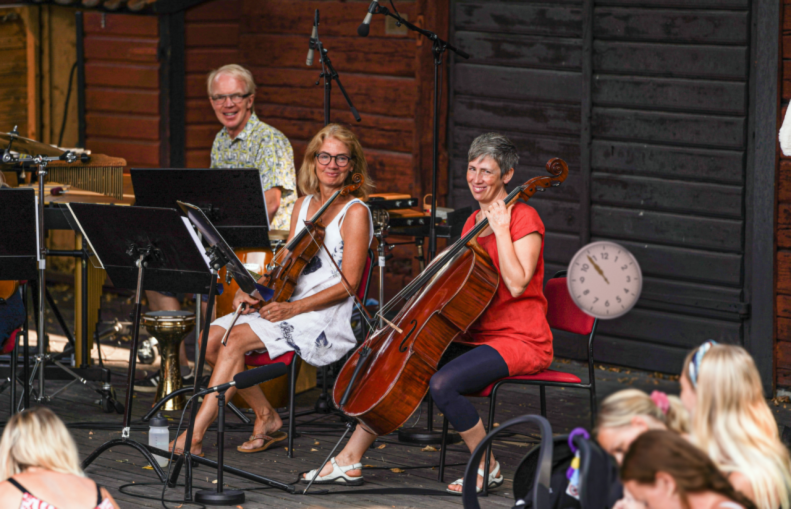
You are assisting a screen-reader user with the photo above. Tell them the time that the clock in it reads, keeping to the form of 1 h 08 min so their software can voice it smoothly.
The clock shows 10 h 54 min
